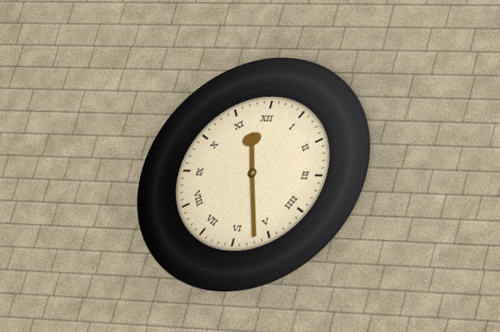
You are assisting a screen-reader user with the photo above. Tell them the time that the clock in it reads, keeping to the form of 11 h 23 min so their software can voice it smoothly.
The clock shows 11 h 27 min
